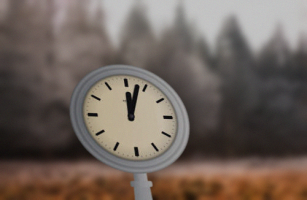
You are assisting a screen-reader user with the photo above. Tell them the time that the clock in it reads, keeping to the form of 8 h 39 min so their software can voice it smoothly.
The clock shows 12 h 03 min
